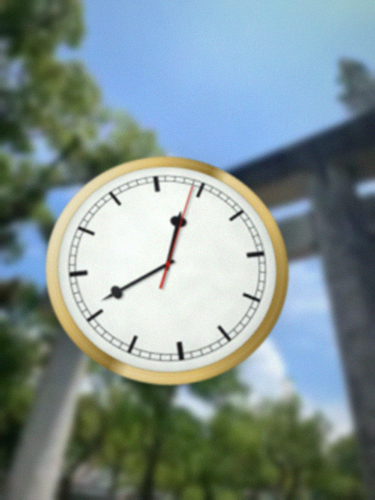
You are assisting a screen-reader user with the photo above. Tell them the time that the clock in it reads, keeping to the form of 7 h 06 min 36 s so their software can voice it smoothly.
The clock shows 12 h 41 min 04 s
